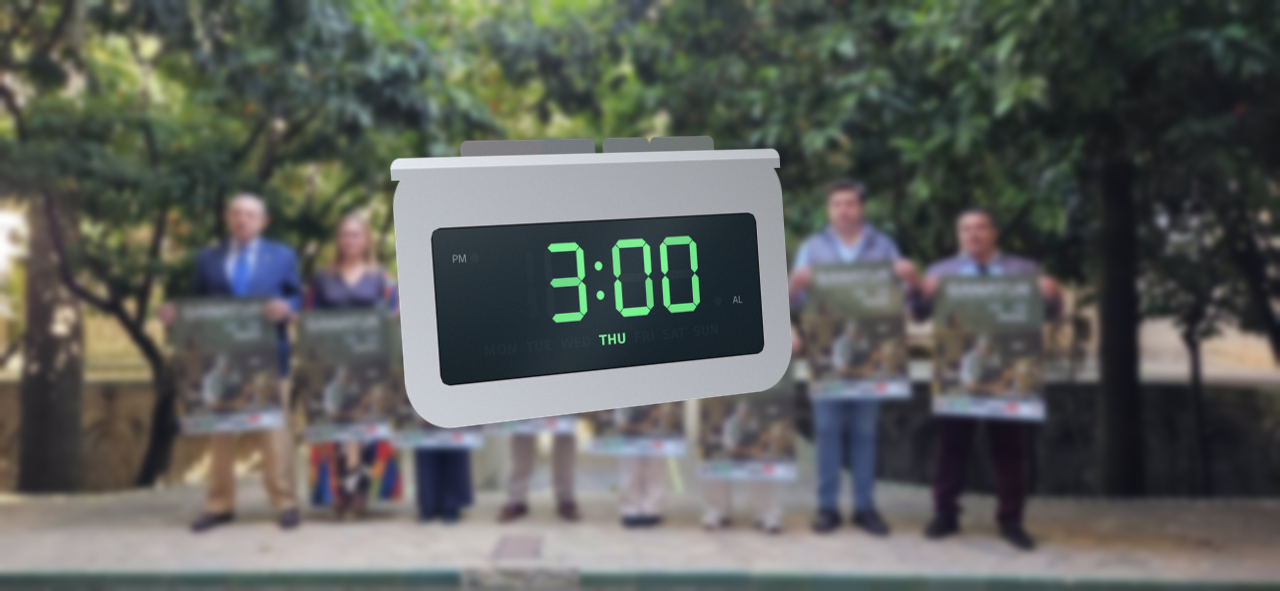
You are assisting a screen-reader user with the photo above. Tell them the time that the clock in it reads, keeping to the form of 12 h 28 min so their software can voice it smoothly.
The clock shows 3 h 00 min
